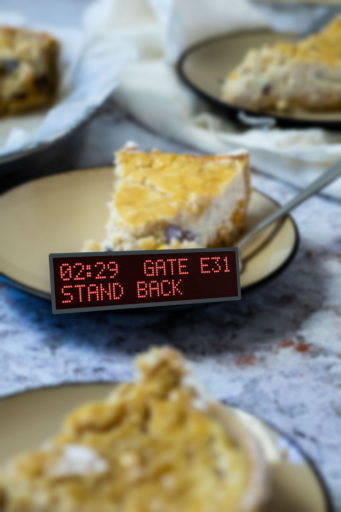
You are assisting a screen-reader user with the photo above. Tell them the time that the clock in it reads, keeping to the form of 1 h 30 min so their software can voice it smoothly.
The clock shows 2 h 29 min
